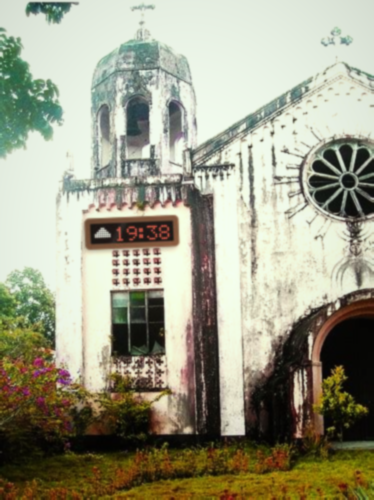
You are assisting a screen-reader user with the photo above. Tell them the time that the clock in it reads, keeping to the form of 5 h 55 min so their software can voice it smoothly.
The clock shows 19 h 38 min
